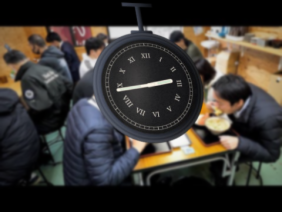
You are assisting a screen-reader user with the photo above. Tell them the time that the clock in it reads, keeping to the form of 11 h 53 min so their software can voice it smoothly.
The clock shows 2 h 44 min
